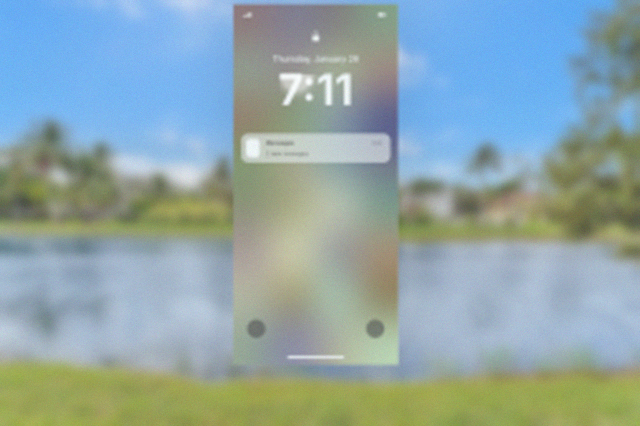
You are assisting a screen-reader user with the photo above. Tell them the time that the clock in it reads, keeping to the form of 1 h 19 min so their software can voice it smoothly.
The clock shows 7 h 11 min
